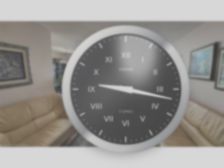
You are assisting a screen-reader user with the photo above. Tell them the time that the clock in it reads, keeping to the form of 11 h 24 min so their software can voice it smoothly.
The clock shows 9 h 17 min
